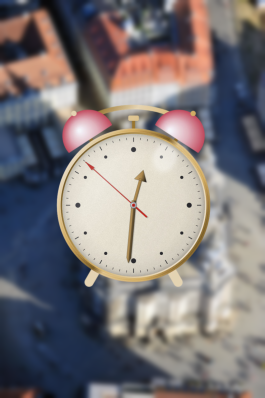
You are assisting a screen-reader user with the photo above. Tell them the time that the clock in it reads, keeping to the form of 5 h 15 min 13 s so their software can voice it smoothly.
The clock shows 12 h 30 min 52 s
